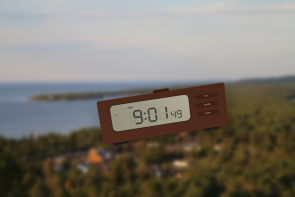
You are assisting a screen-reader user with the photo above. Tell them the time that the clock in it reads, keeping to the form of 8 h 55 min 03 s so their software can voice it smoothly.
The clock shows 9 h 01 min 49 s
